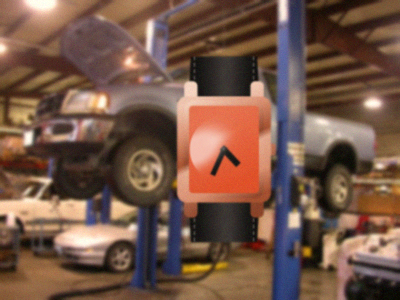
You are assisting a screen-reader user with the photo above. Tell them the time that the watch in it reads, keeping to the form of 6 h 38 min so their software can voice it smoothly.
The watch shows 4 h 34 min
